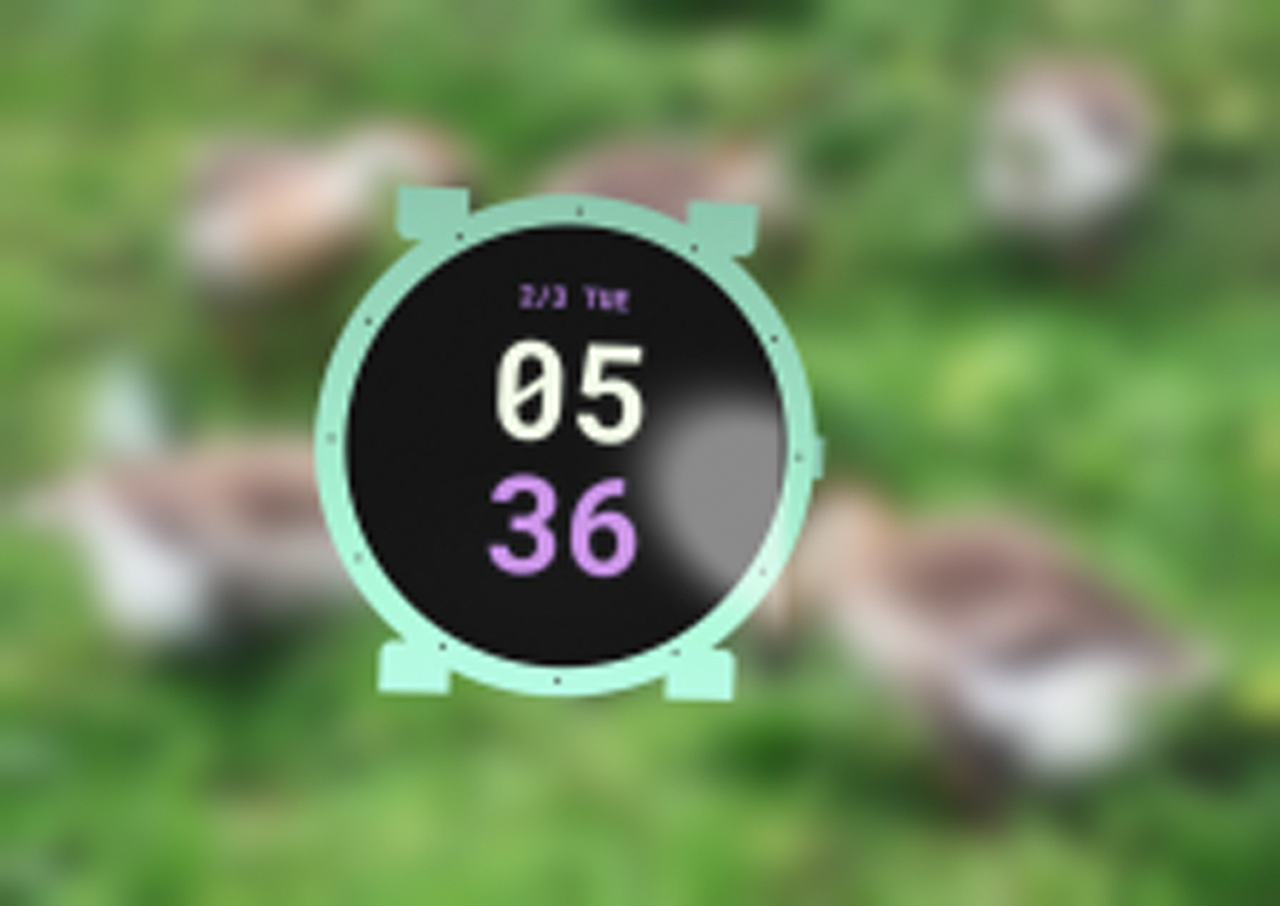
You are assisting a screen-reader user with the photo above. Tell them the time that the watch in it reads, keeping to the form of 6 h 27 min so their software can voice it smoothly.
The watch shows 5 h 36 min
